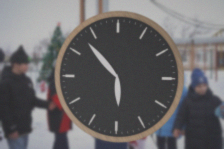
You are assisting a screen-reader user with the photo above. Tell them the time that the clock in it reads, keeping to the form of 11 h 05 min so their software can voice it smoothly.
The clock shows 5 h 53 min
